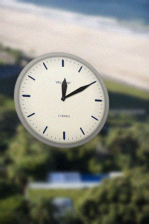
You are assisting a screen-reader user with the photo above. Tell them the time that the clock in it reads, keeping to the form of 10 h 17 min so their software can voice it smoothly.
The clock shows 12 h 10 min
